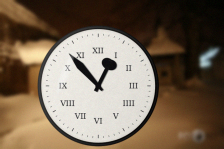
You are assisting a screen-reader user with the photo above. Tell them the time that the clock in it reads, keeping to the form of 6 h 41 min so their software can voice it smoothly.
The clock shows 12 h 53 min
